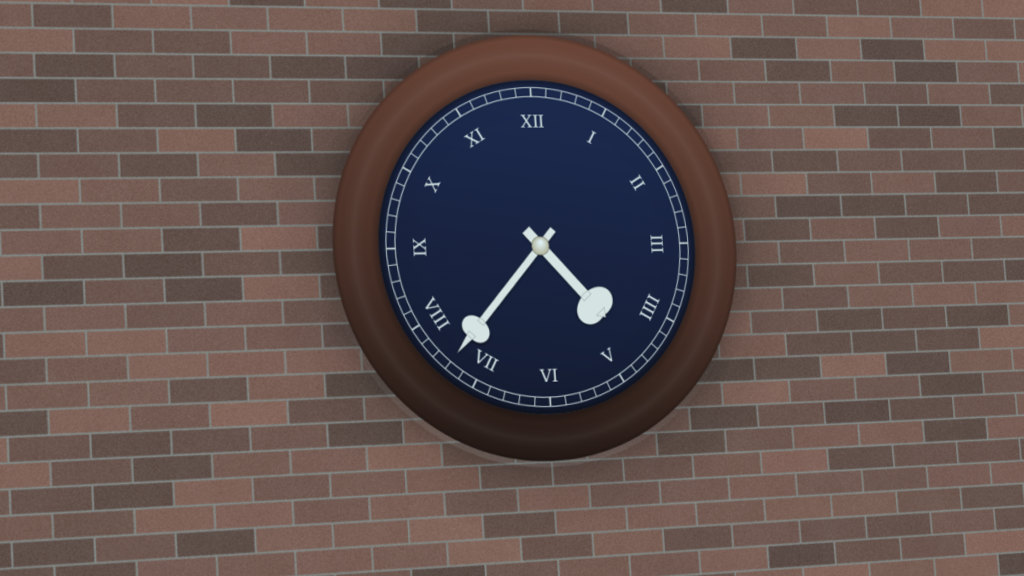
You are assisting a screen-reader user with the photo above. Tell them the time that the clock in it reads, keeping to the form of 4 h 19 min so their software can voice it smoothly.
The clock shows 4 h 37 min
